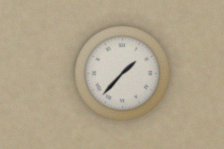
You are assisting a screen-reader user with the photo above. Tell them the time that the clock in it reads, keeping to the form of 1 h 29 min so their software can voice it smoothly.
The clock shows 1 h 37 min
